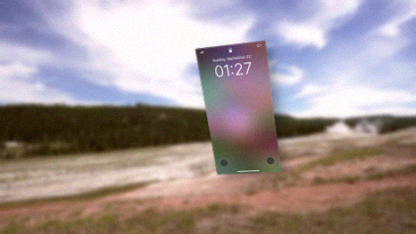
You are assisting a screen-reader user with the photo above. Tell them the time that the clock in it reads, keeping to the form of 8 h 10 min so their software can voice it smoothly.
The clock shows 1 h 27 min
